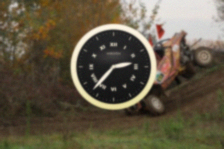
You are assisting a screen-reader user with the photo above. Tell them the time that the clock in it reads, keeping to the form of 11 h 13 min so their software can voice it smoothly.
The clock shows 2 h 37 min
